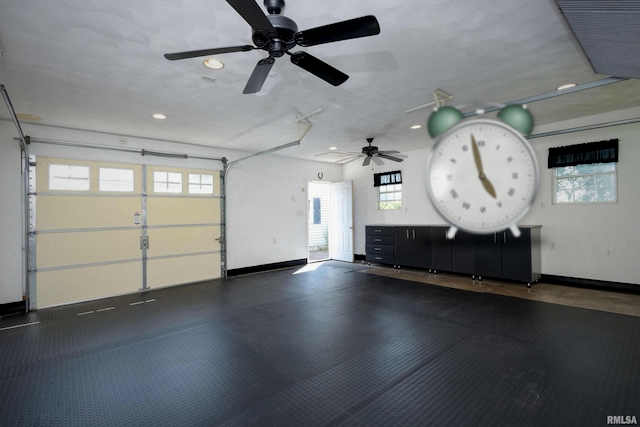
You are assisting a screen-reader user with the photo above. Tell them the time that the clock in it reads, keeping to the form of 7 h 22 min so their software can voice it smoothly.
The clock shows 4 h 58 min
